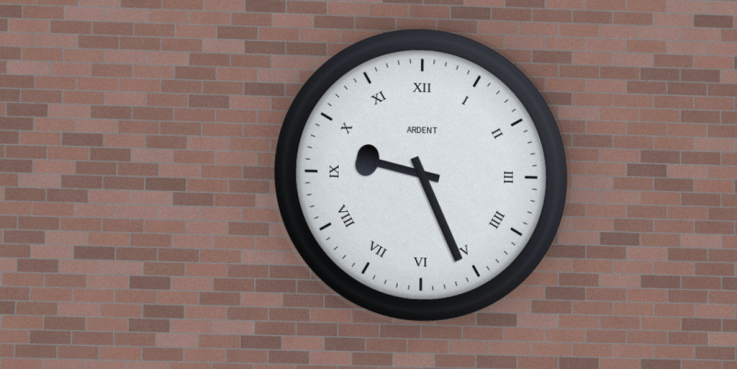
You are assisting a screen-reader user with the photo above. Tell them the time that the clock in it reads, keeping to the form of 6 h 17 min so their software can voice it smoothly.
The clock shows 9 h 26 min
